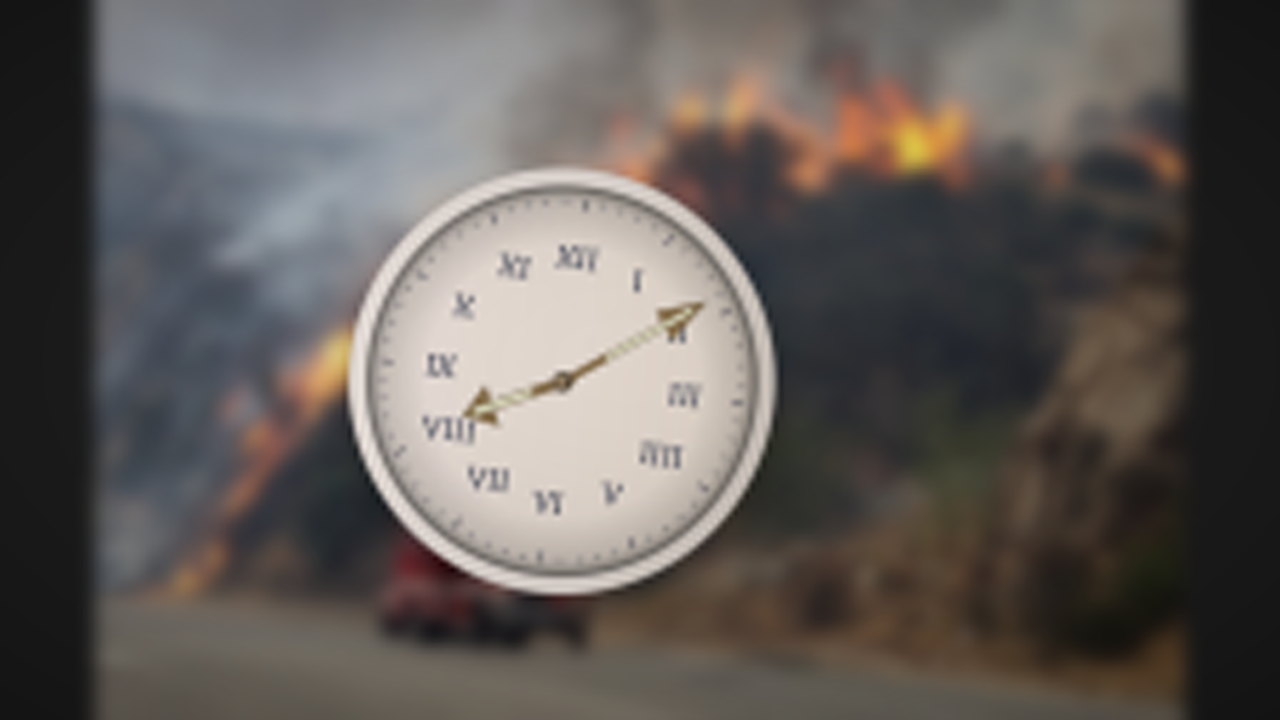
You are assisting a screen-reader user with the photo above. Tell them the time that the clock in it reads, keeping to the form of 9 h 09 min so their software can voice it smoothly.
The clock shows 8 h 09 min
